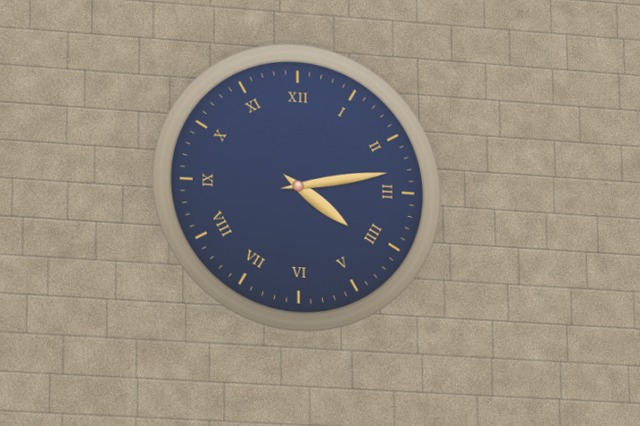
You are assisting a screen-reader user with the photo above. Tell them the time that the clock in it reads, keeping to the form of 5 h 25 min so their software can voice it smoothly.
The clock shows 4 h 13 min
